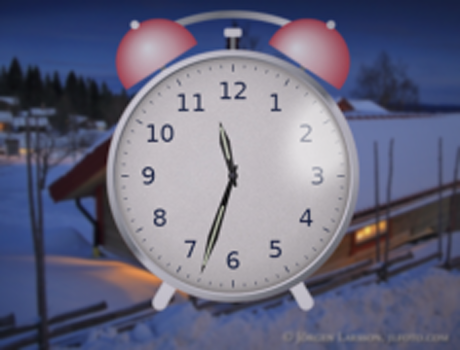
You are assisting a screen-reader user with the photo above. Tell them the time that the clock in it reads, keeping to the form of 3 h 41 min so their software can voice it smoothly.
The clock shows 11 h 33 min
